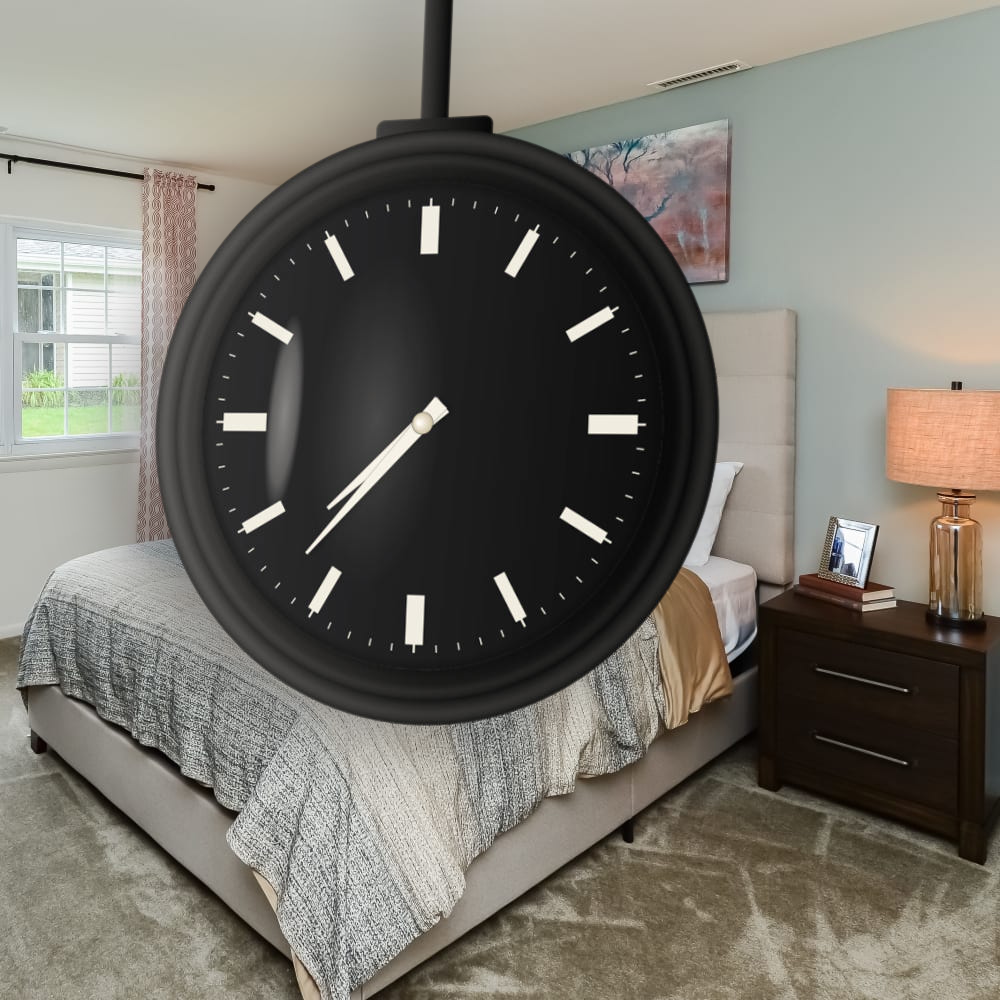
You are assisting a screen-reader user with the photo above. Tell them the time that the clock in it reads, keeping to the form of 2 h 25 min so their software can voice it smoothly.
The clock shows 7 h 37 min
